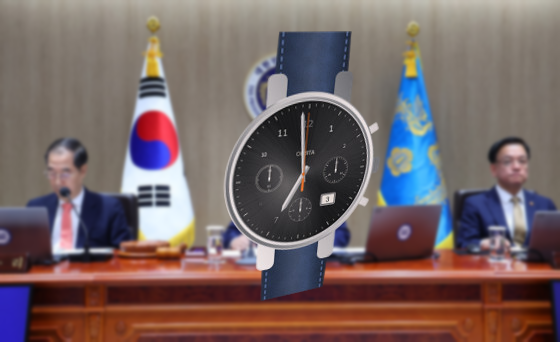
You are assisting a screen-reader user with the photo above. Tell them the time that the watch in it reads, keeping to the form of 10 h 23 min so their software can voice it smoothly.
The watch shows 6 h 59 min
